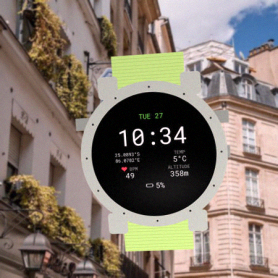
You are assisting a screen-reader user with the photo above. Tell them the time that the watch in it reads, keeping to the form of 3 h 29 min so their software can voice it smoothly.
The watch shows 10 h 34 min
